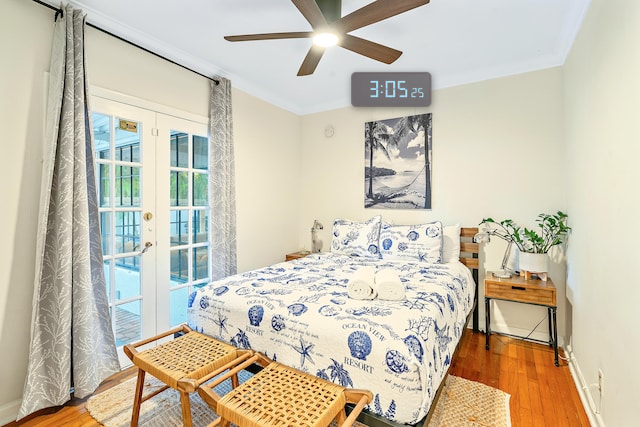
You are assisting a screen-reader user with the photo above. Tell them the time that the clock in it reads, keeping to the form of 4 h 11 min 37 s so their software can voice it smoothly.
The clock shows 3 h 05 min 25 s
